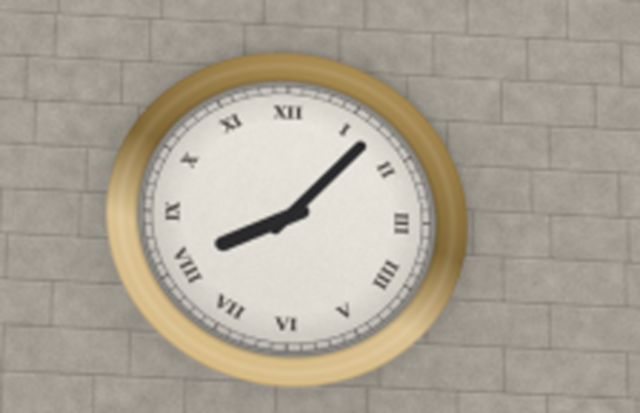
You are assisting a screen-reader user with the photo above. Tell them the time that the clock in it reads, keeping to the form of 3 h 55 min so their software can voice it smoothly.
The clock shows 8 h 07 min
